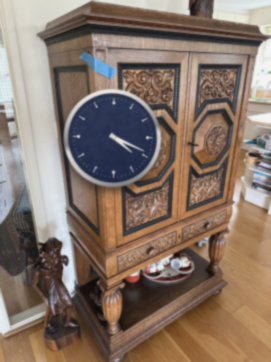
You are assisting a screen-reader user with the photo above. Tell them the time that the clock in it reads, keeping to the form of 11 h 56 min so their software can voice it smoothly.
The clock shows 4 h 19 min
